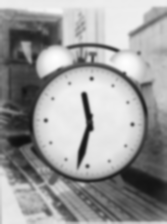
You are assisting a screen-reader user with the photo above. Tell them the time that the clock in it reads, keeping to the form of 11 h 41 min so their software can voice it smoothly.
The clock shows 11 h 32 min
